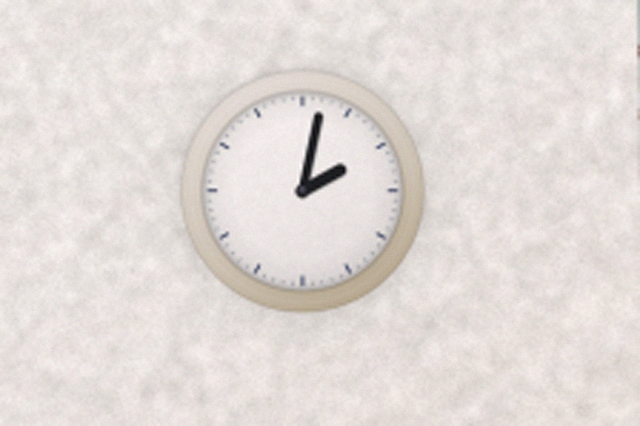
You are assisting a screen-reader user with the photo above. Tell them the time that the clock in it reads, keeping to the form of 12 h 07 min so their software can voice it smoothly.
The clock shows 2 h 02 min
